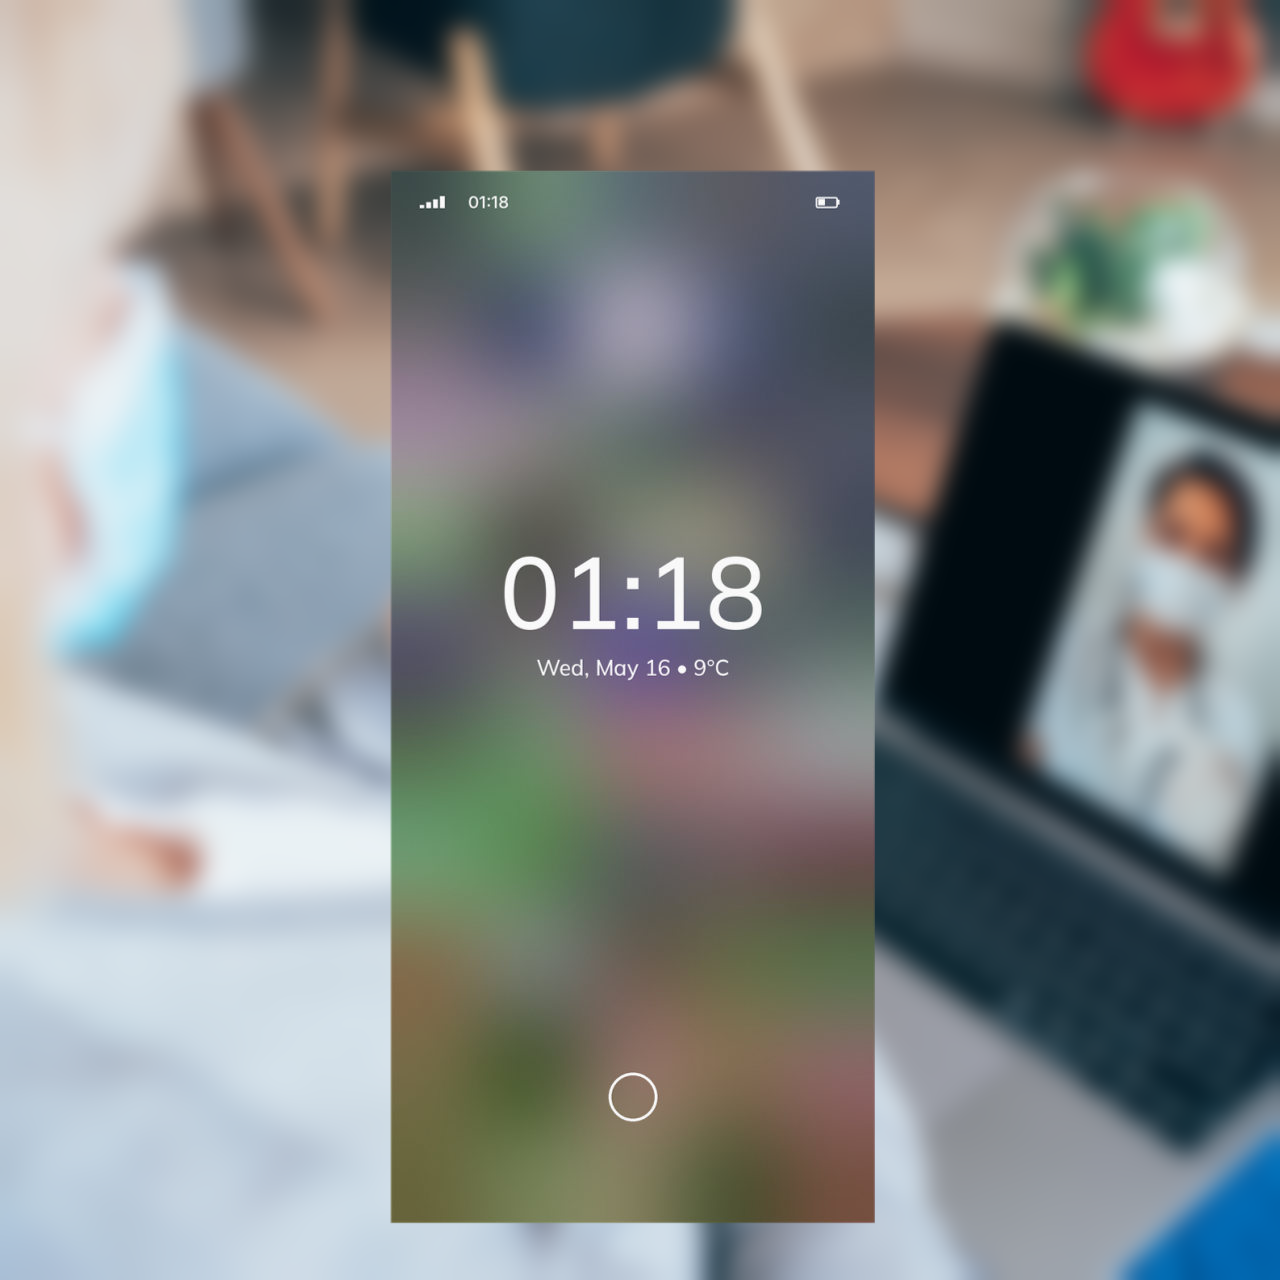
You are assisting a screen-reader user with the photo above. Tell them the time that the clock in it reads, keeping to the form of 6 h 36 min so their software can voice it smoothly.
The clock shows 1 h 18 min
